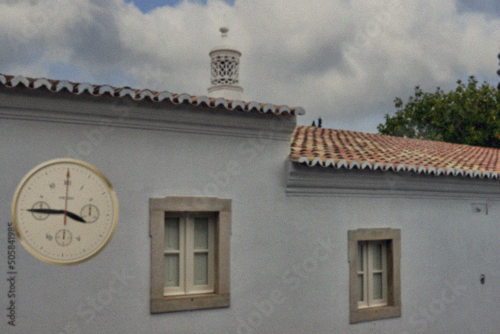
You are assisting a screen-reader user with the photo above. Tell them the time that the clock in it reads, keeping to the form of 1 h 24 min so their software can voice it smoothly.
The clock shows 3 h 45 min
